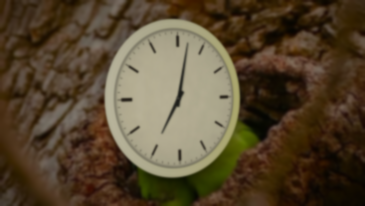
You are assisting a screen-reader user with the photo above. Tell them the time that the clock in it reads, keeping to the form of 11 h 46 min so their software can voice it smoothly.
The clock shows 7 h 02 min
